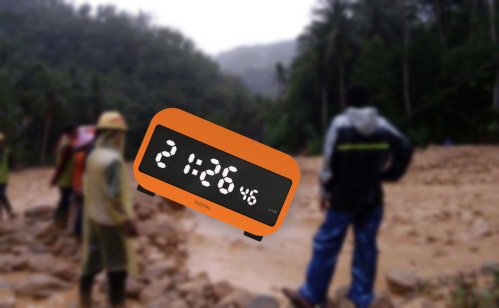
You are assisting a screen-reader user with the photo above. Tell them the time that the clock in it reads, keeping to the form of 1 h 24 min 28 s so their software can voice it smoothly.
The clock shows 21 h 26 min 46 s
